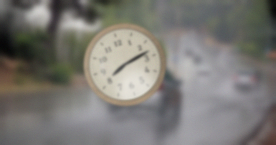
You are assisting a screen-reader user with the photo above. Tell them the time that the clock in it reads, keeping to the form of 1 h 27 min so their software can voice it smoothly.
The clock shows 8 h 13 min
